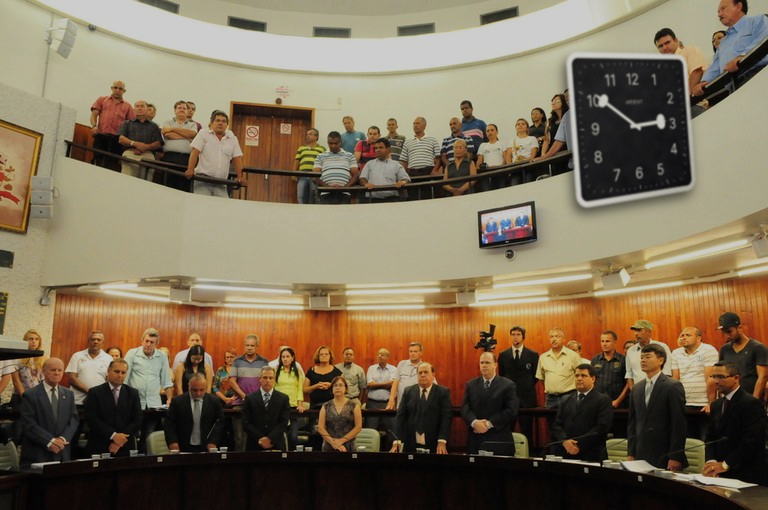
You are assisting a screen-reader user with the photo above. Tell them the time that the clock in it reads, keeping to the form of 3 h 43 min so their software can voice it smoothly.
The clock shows 2 h 51 min
